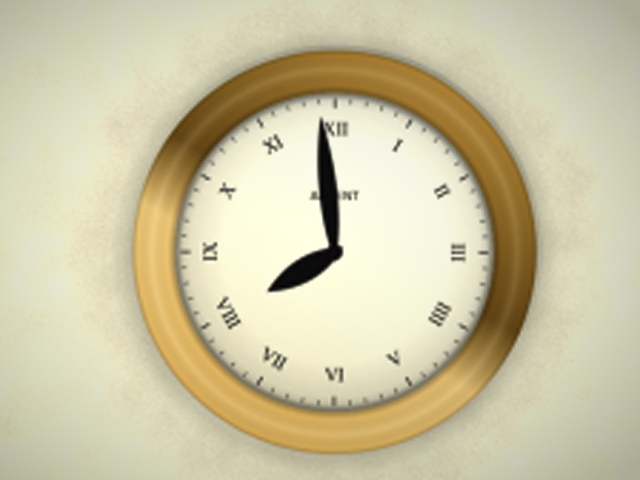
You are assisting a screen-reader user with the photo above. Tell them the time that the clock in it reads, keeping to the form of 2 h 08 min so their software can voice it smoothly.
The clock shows 7 h 59 min
